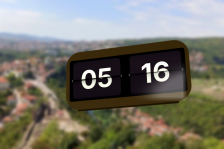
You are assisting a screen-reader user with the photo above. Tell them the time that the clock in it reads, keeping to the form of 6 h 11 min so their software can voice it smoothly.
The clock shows 5 h 16 min
